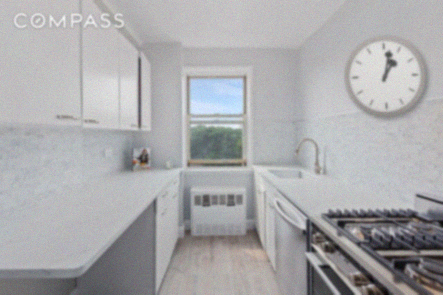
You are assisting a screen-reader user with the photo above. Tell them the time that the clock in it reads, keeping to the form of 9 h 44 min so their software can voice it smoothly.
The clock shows 1 h 02 min
